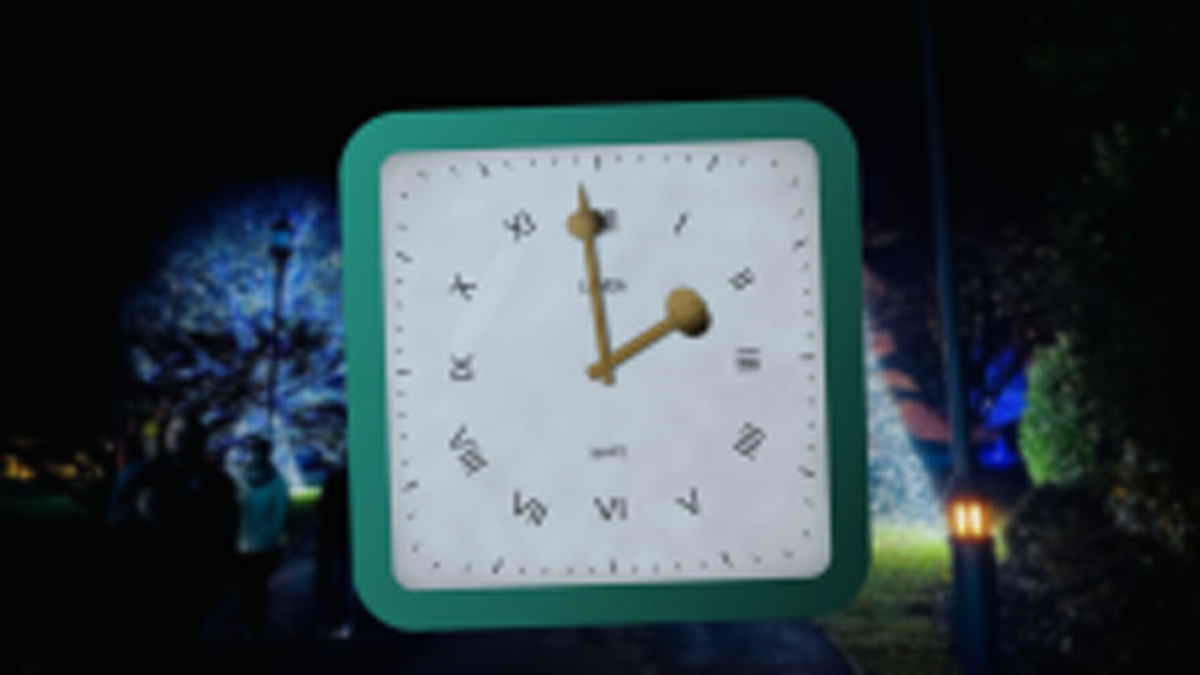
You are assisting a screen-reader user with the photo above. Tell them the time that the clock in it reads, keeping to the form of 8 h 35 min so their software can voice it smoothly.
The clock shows 1 h 59 min
